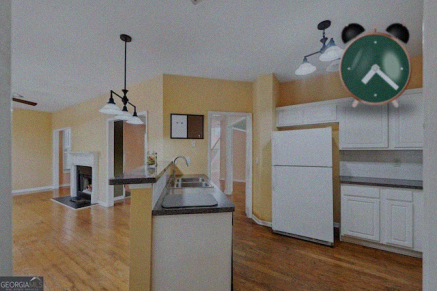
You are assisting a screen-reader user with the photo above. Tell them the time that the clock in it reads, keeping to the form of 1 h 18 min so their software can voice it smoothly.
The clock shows 7 h 22 min
